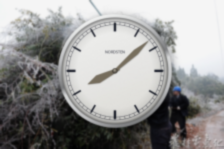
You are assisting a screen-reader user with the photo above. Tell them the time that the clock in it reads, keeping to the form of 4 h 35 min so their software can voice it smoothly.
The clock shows 8 h 08 min
